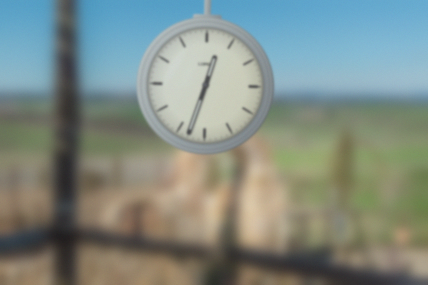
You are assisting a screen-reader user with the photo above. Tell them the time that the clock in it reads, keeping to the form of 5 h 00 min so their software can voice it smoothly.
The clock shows 12 h 33 min
